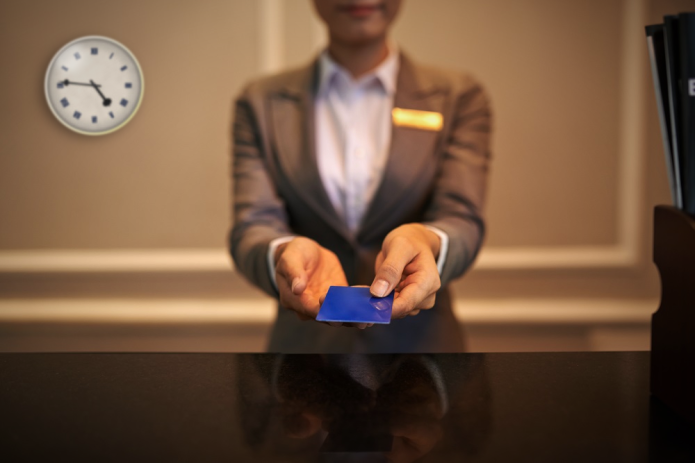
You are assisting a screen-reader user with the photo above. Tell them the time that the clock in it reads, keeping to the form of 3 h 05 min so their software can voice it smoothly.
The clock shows 4 h 46 min
